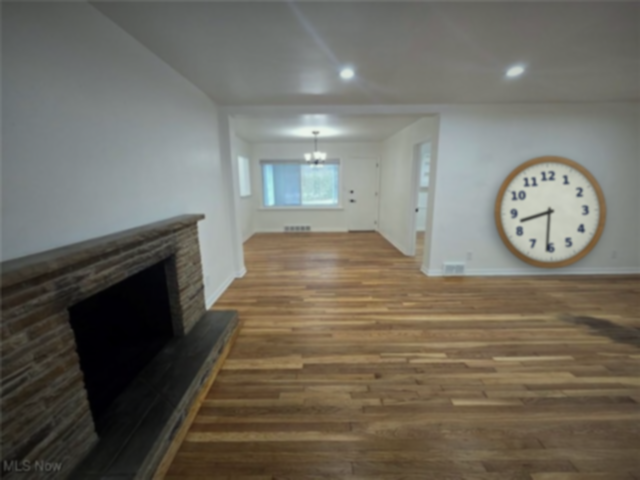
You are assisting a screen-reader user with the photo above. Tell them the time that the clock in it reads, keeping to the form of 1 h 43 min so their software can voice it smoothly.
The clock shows 8 h 31 min
